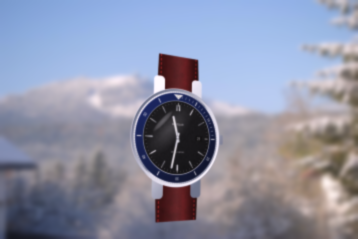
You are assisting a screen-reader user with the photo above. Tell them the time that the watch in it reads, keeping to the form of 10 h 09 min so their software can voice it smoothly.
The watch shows 11 h 32 min
